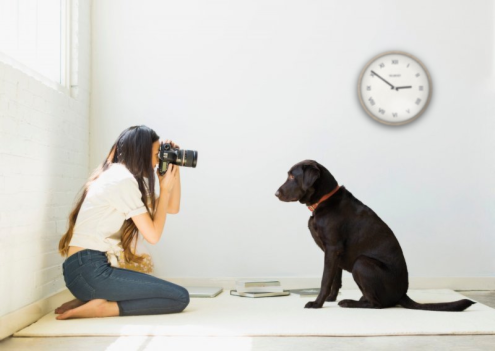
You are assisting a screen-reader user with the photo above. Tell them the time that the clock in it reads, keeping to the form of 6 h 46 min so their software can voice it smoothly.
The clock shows 2 h 51 min
